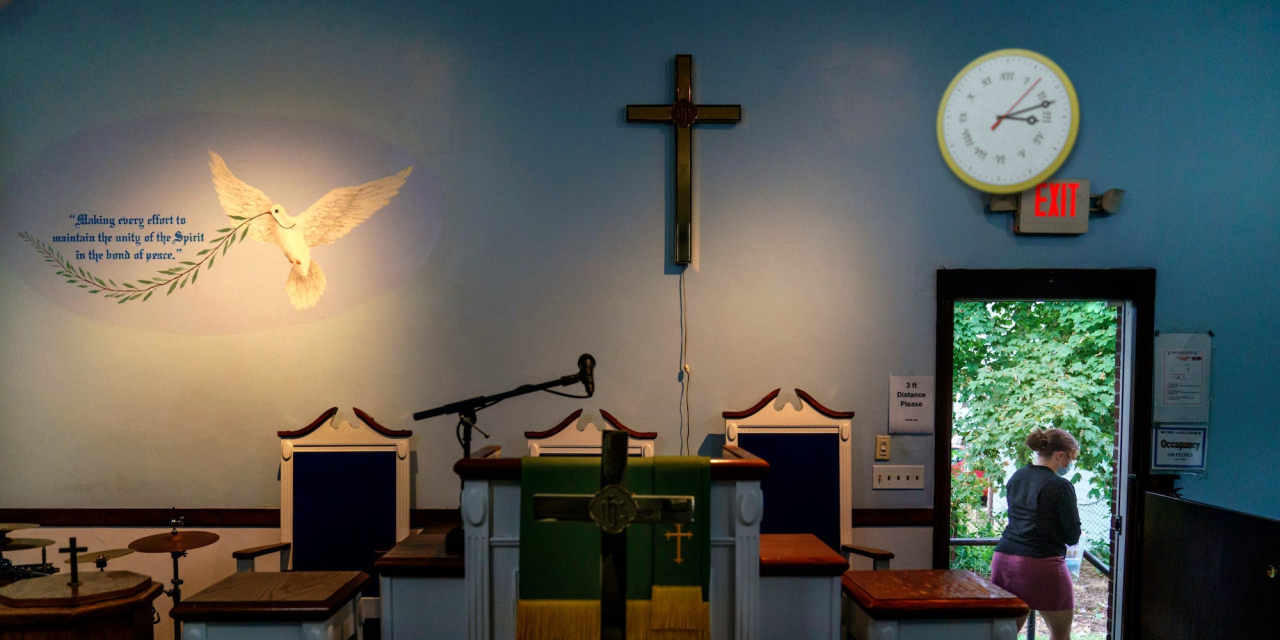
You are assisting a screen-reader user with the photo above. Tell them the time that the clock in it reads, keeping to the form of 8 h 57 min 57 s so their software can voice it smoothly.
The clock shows 3 h 12 min 07 s
